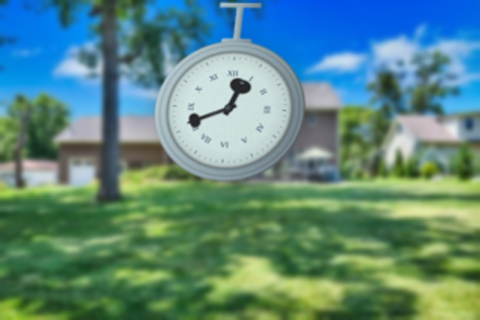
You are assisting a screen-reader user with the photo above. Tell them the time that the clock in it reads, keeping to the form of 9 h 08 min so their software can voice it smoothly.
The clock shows 12 h 41 min
